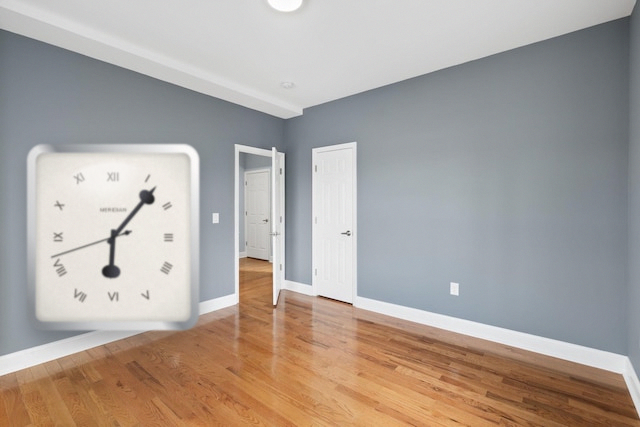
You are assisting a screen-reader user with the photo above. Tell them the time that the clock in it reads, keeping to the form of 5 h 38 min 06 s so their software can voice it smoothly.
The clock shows 6 h 06 min 42 s
